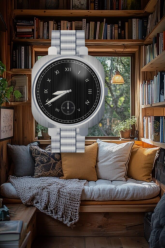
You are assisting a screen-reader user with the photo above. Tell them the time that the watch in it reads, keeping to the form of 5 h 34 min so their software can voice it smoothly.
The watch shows 8 h 40 min
